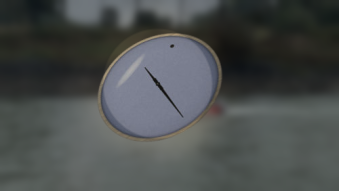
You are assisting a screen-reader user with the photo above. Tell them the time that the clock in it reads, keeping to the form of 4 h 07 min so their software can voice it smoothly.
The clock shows 10 h 22 min
